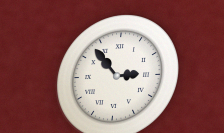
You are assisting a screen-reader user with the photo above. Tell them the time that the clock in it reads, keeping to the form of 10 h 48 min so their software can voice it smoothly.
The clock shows 2 h 53 min
